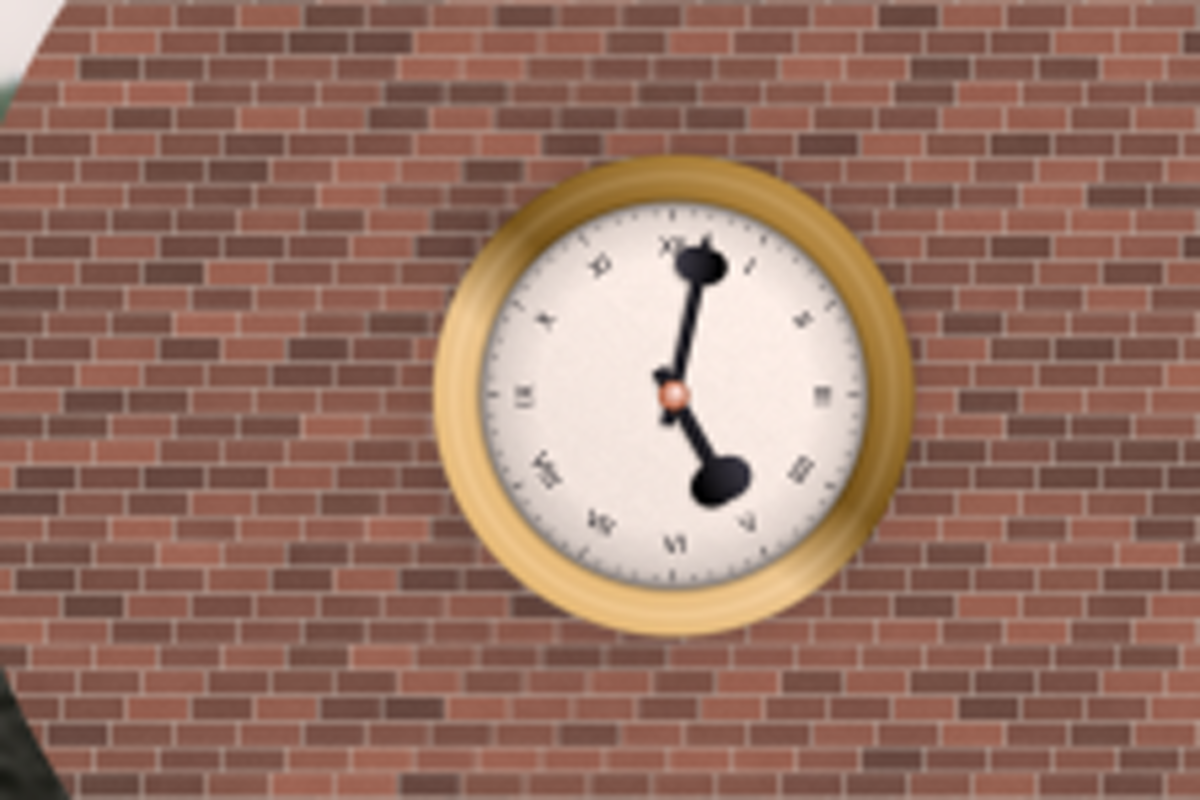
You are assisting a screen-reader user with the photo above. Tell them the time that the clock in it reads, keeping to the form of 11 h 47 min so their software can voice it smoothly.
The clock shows 5 h 02 min
